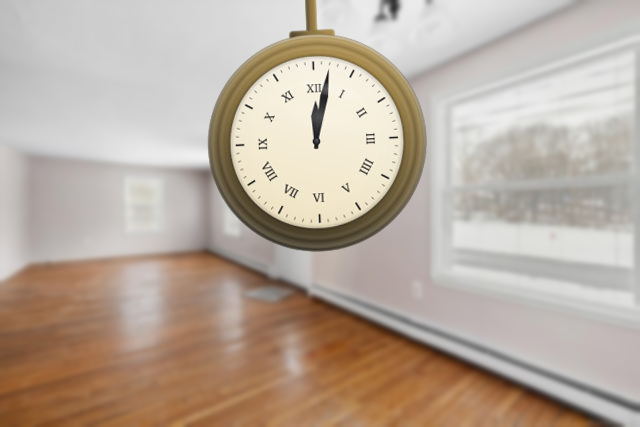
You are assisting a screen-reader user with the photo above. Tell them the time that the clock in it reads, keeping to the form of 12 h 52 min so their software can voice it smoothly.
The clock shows 12 h 02 min
